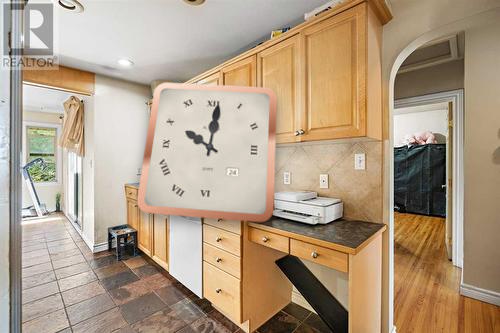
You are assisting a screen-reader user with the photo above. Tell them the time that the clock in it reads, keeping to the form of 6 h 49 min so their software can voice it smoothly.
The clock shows 10 h 01 min
